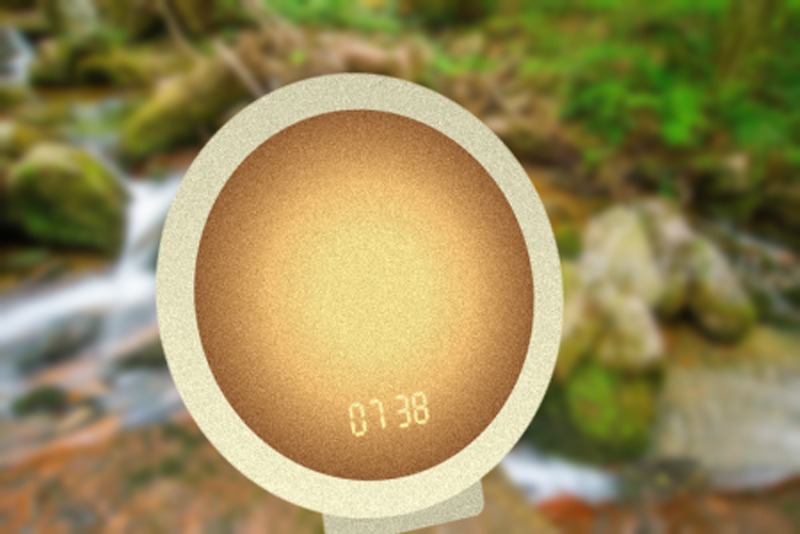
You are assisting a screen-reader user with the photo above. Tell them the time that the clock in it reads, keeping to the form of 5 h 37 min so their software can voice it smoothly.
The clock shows 7 h 38 min
